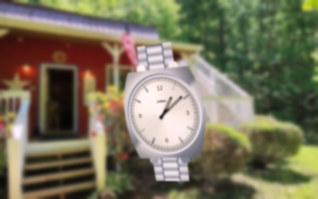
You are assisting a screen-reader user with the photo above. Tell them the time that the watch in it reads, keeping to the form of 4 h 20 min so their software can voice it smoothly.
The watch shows 1 h 09 min
